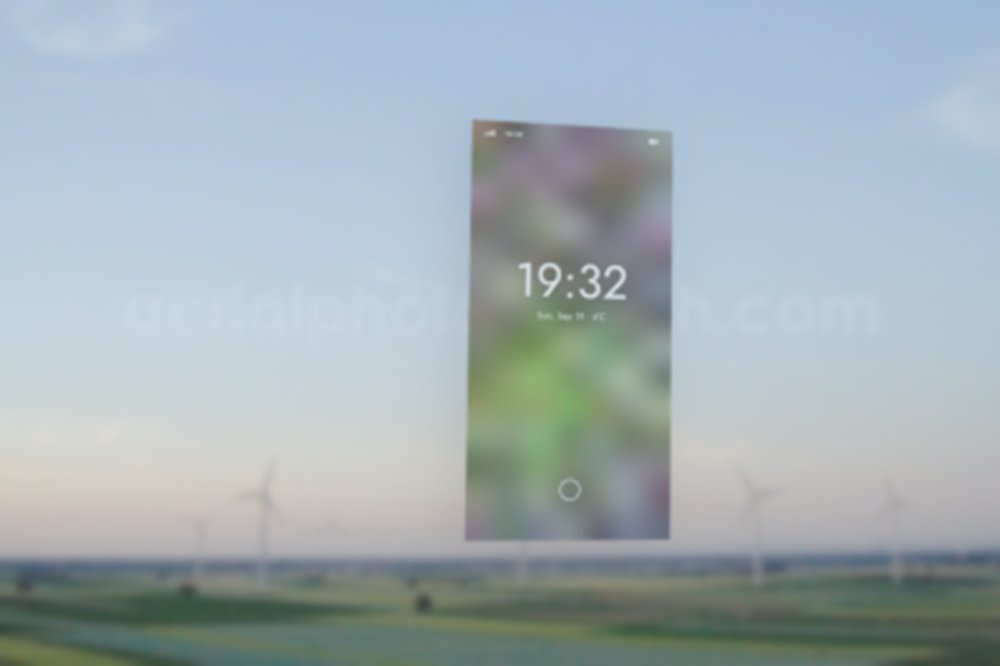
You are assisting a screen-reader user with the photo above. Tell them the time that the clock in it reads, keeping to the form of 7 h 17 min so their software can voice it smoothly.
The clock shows 19 h 32 min
